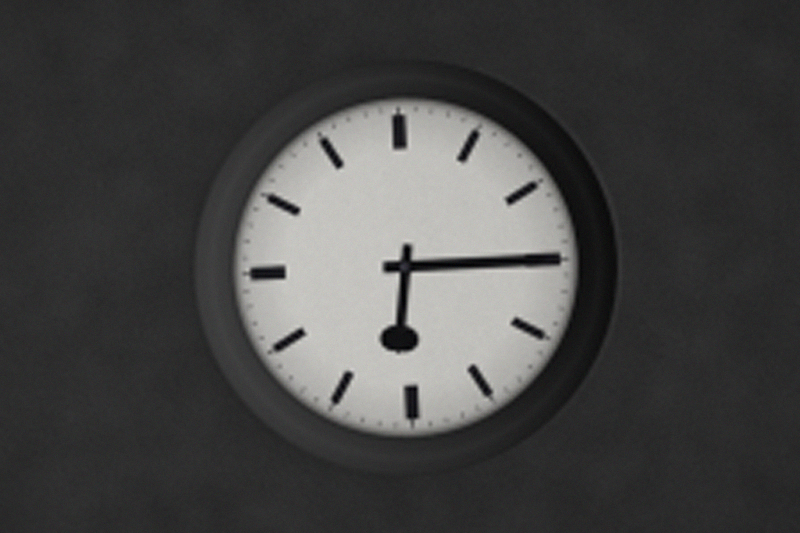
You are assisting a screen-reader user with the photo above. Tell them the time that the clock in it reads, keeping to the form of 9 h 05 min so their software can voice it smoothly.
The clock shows 6 h 15 min
